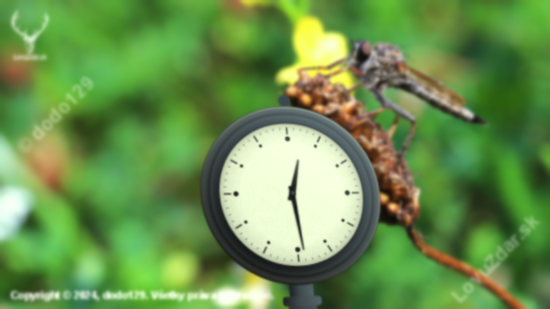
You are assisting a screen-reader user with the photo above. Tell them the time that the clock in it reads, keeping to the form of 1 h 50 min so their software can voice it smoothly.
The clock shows 12 h 29 min
